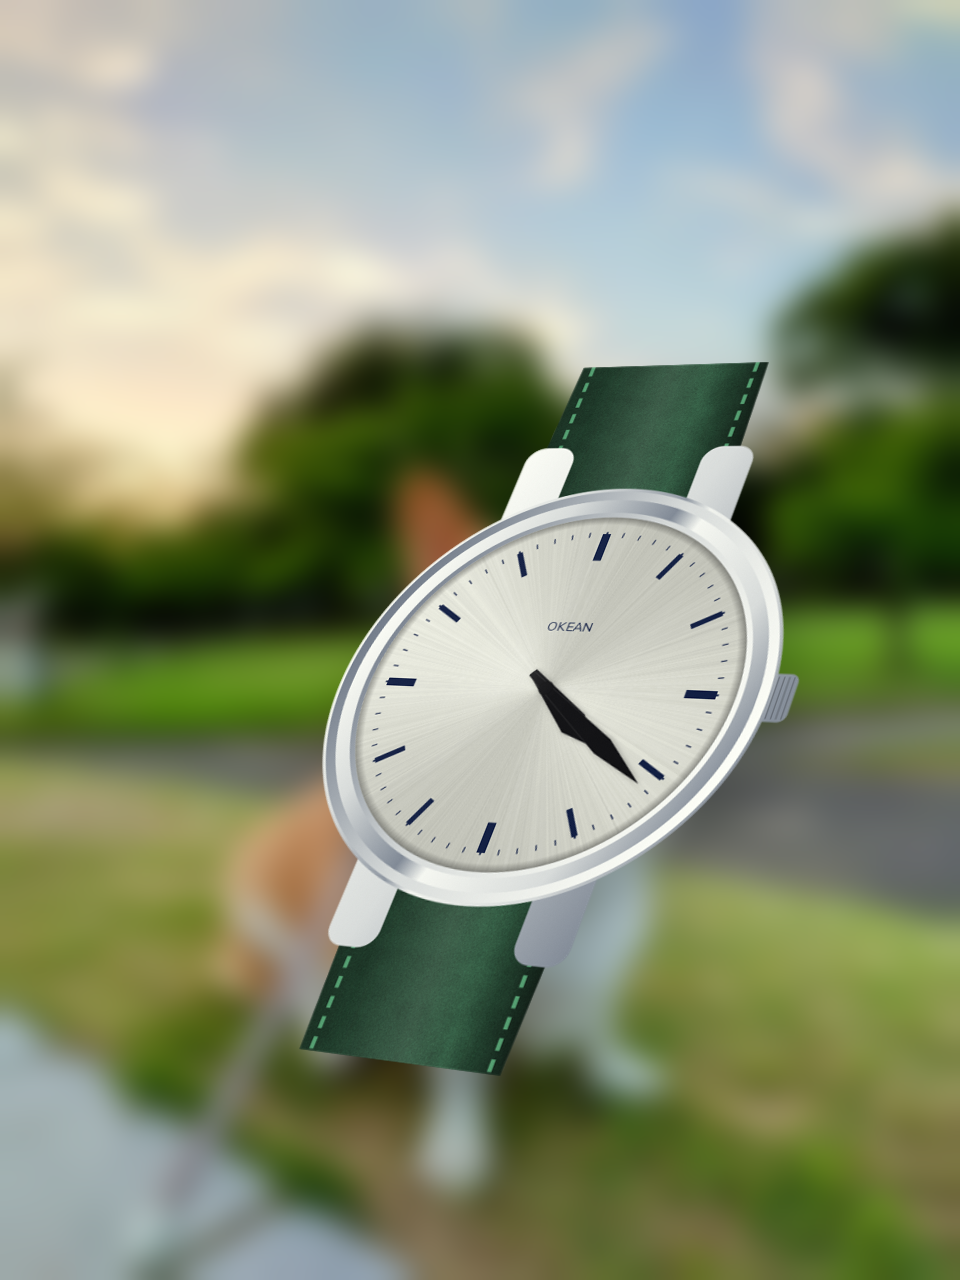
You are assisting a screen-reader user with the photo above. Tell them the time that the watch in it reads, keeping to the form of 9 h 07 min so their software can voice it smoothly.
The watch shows 4 h 21 min
